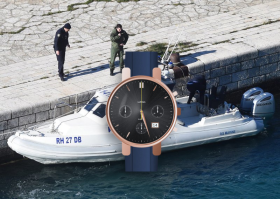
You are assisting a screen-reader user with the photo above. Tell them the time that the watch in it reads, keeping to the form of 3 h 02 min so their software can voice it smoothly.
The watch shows 5 h 27 min
